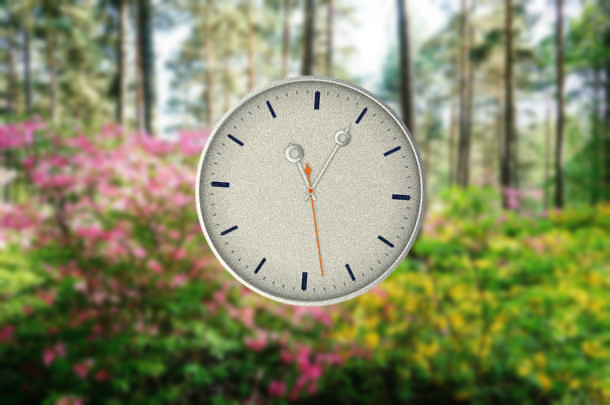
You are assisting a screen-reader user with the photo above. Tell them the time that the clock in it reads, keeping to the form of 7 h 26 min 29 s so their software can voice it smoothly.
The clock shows 11 h 04 min 28 s
